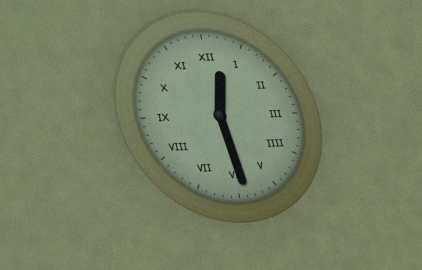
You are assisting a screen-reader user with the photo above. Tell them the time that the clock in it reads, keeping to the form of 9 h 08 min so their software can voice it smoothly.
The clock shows 12 h 29 min
